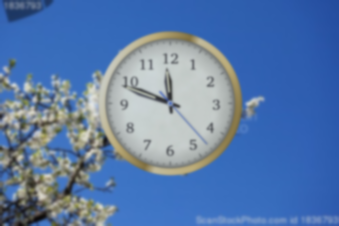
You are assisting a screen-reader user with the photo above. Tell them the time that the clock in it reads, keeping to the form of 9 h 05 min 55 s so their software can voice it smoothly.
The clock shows 11 h 48 min 23 s
